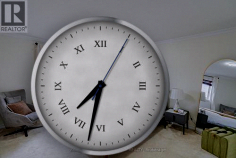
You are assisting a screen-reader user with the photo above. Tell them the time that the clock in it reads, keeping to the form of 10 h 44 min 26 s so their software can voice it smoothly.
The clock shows 7 h 32 min 05 s
